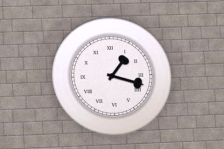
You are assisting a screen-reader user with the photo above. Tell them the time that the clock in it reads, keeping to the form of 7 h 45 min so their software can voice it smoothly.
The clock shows 1 h 18 min
